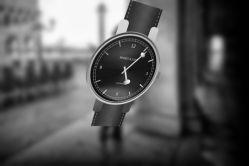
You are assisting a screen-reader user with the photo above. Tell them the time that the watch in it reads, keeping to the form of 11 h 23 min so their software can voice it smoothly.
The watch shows 5 h 06 min
